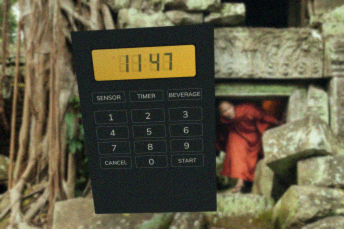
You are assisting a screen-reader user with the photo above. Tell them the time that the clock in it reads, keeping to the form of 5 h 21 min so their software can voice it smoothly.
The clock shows 11 h 47 min
